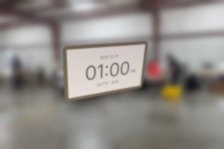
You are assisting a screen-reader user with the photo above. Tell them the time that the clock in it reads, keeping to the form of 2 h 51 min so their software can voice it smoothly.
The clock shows 1 h 00 min
